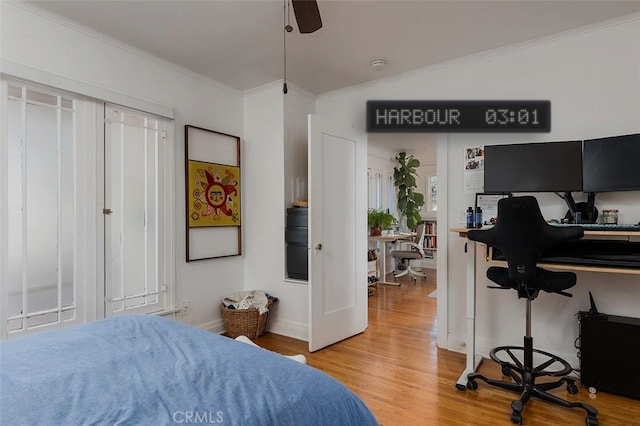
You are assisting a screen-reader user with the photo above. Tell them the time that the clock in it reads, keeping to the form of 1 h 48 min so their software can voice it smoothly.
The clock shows 3 h 01 min
